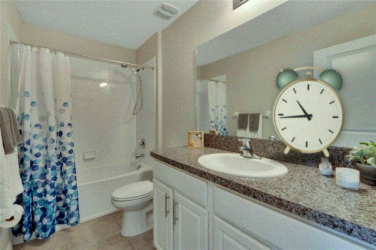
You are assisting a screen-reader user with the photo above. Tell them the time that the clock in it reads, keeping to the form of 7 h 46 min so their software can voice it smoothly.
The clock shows 10 h 44 min
